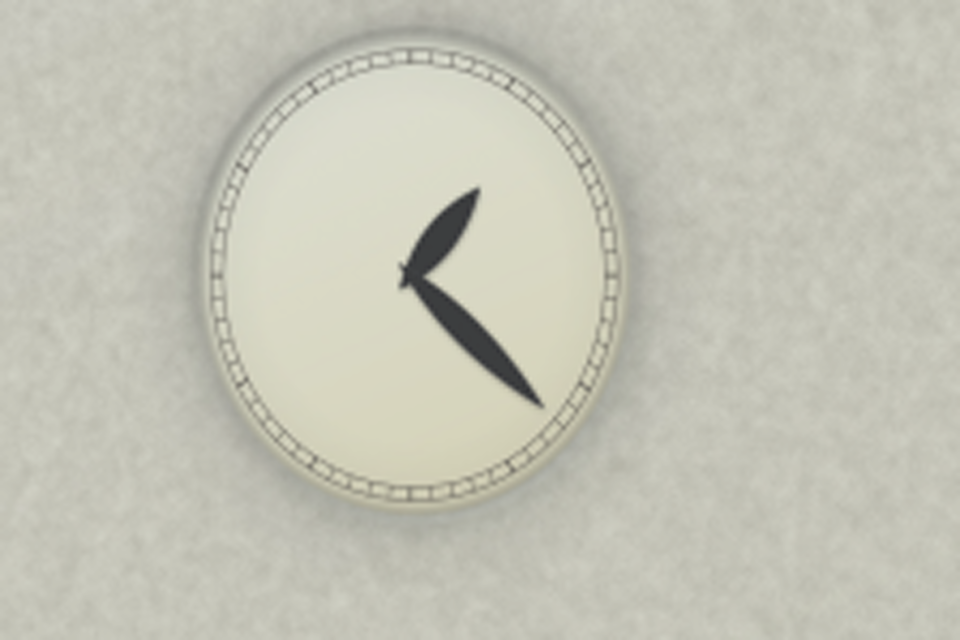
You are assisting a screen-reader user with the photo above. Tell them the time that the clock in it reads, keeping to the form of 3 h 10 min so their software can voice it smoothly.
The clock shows 1 h 22 min
